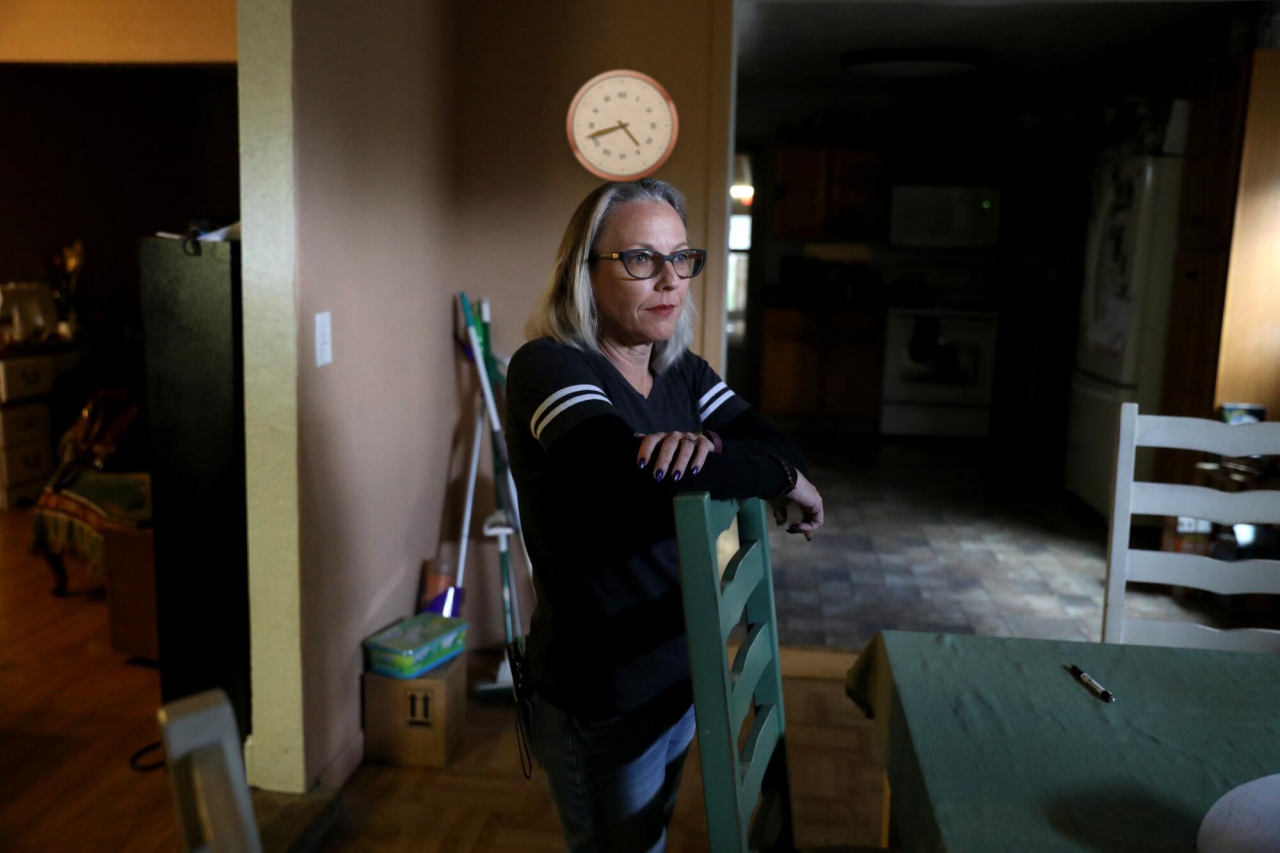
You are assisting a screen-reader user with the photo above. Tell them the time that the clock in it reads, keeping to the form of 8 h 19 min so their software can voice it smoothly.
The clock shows 4 h 42 min
